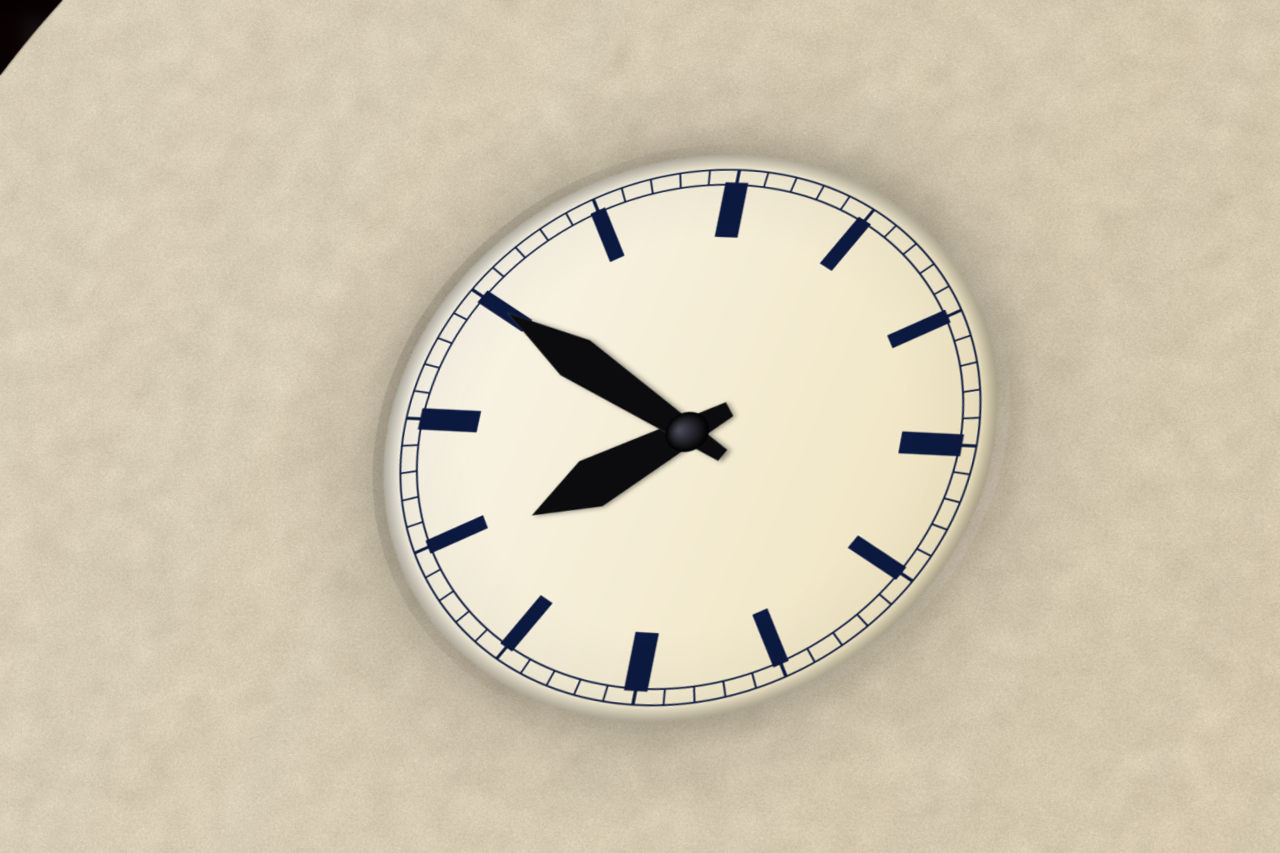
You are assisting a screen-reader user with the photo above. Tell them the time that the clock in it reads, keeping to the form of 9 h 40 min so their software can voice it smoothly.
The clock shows 7 h 50 min
